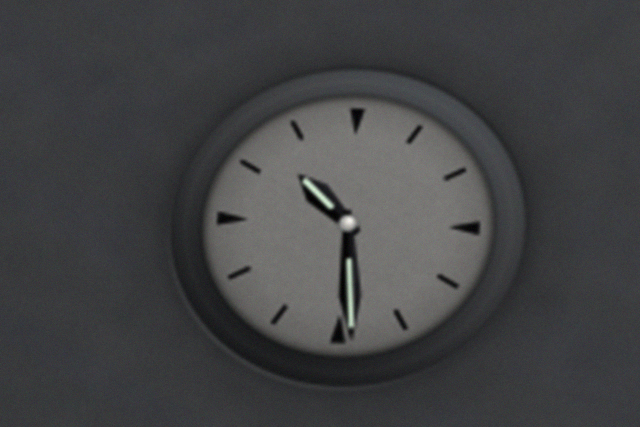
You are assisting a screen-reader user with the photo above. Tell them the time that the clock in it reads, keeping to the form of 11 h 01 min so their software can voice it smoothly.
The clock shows 10 h 29 min
